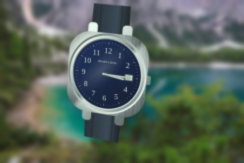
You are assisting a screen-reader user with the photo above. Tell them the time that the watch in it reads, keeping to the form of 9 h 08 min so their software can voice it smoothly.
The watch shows 3 h 15 min
